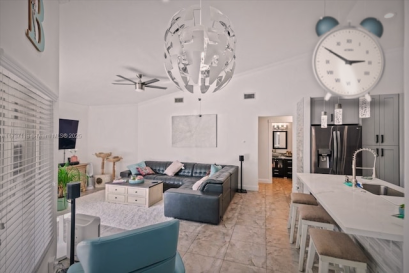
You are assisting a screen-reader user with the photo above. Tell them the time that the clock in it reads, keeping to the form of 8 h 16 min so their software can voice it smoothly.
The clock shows 2 h 50 min
